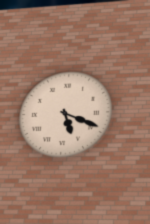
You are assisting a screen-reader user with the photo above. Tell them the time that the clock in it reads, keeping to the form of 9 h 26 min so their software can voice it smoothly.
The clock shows 5 h 19 min
